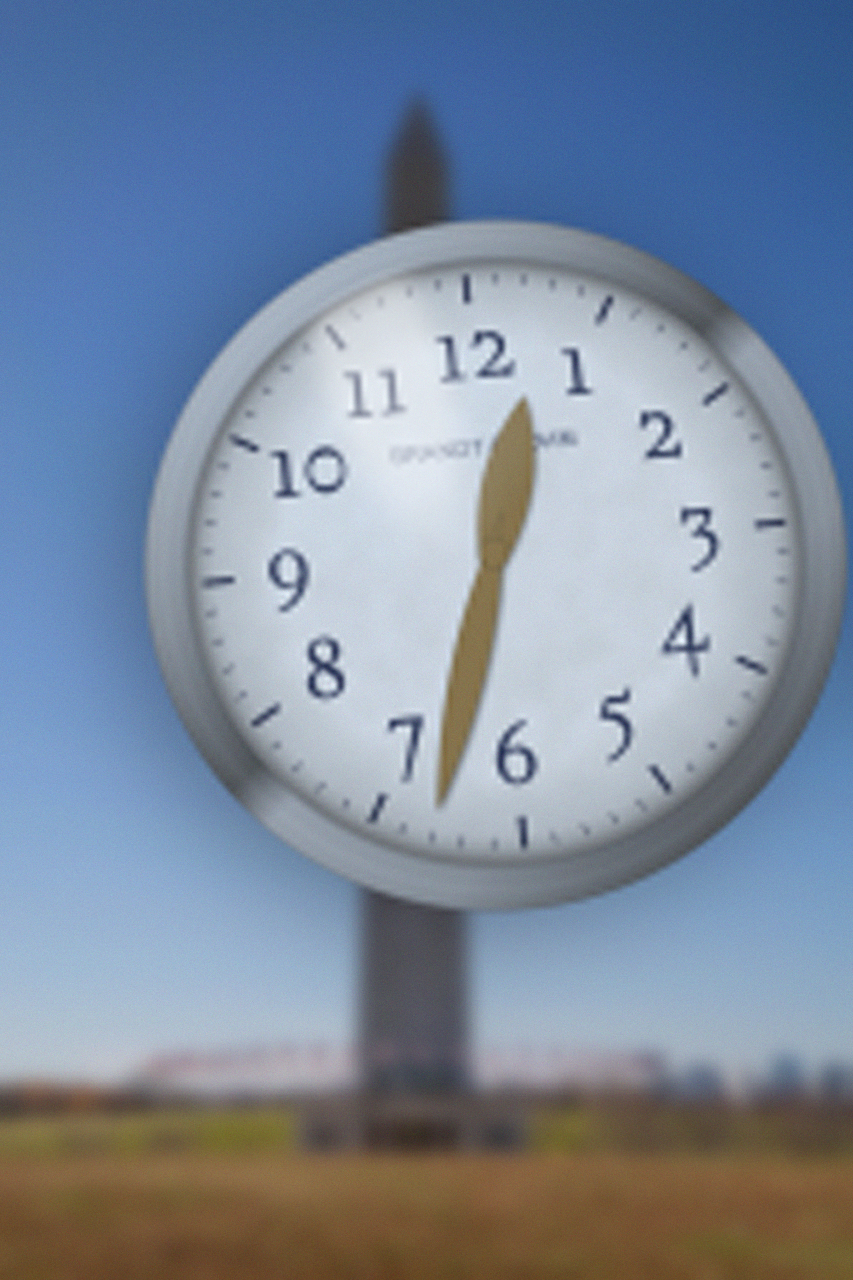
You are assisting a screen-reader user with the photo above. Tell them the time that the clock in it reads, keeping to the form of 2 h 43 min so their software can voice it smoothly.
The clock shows 12 h 33 min
